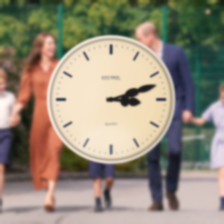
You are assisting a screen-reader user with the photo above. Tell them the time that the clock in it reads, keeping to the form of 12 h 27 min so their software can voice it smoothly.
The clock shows 3 h 12 min
